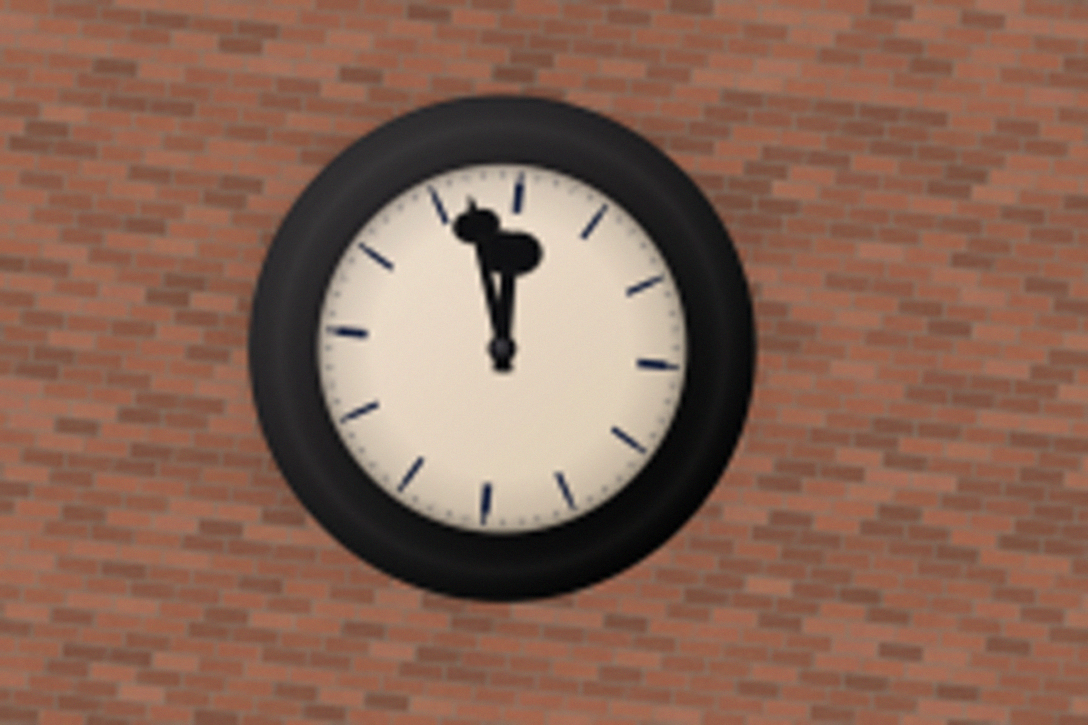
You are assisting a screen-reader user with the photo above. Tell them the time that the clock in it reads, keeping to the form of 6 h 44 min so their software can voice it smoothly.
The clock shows 11 h 57 min
